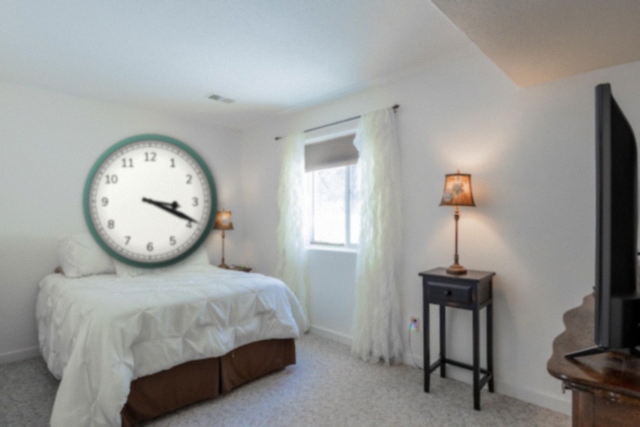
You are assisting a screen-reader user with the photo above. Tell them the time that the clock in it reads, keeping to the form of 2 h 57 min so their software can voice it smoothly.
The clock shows 3 h 19 min
